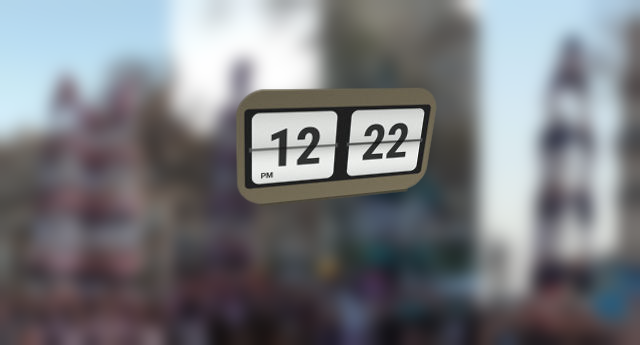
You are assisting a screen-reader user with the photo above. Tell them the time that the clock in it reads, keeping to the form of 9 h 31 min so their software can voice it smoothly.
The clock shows 12 h 22 min
